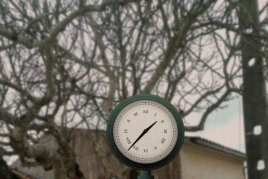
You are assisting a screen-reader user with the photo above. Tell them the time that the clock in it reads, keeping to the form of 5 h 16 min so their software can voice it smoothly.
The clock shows 1 h 37 min
